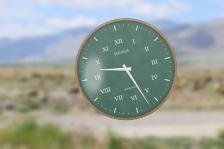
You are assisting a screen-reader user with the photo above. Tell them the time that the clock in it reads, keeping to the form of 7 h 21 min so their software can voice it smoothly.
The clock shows 9 h 27 min
